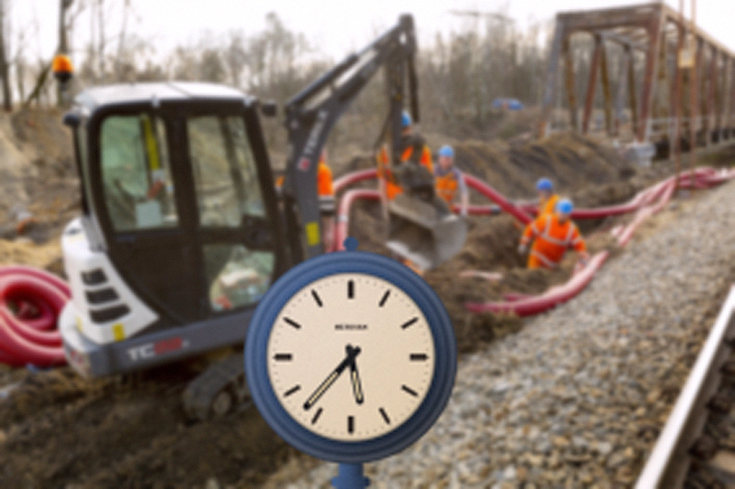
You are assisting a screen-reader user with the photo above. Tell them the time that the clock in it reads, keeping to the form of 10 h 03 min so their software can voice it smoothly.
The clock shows 5 h 37 min
